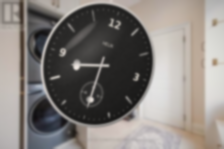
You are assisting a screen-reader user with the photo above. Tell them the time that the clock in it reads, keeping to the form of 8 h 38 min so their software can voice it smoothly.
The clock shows 8 h 30 min
